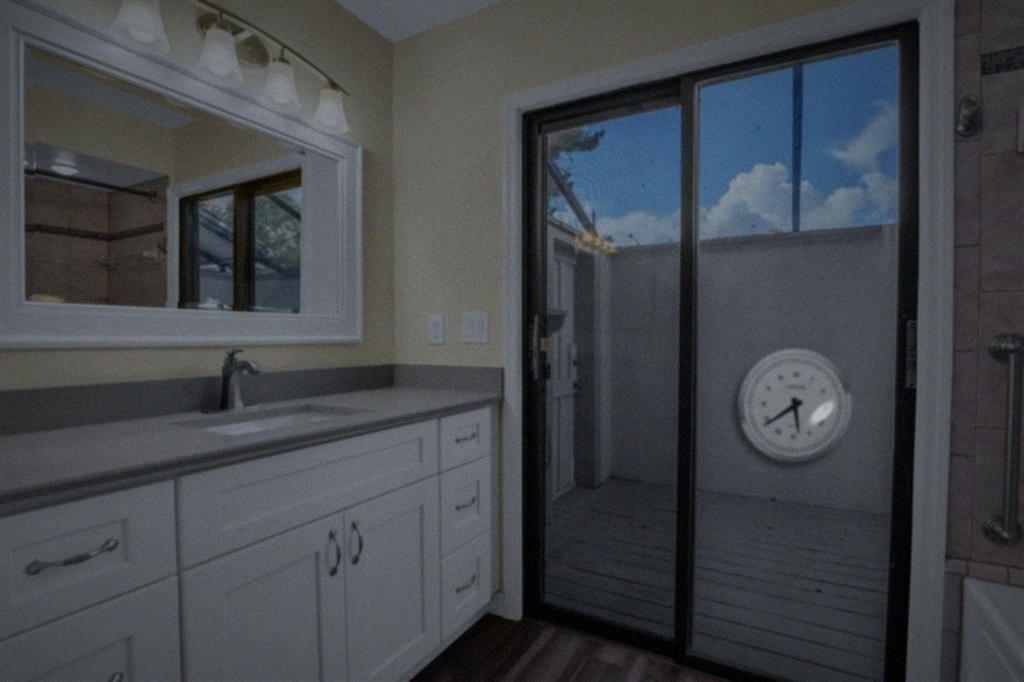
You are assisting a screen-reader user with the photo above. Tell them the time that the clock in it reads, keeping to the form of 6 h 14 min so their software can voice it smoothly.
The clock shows 5 h 39 min
